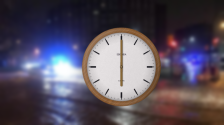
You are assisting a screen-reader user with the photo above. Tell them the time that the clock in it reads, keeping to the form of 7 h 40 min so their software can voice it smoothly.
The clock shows 6 h 00 min
